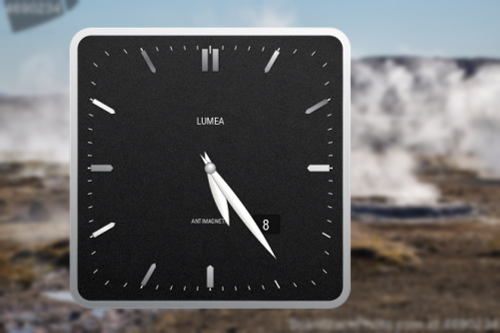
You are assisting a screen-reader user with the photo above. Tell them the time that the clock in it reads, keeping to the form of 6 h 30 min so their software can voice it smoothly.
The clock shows 5 h 24 min
